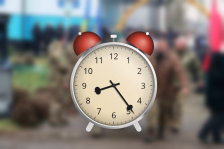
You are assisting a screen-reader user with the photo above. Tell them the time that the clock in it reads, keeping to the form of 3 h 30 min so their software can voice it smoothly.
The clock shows 8 h 24 min
